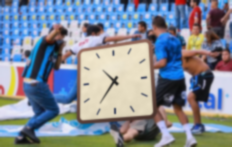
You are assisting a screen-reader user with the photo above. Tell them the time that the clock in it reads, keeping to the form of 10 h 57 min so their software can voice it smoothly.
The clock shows 10 h 36 min
